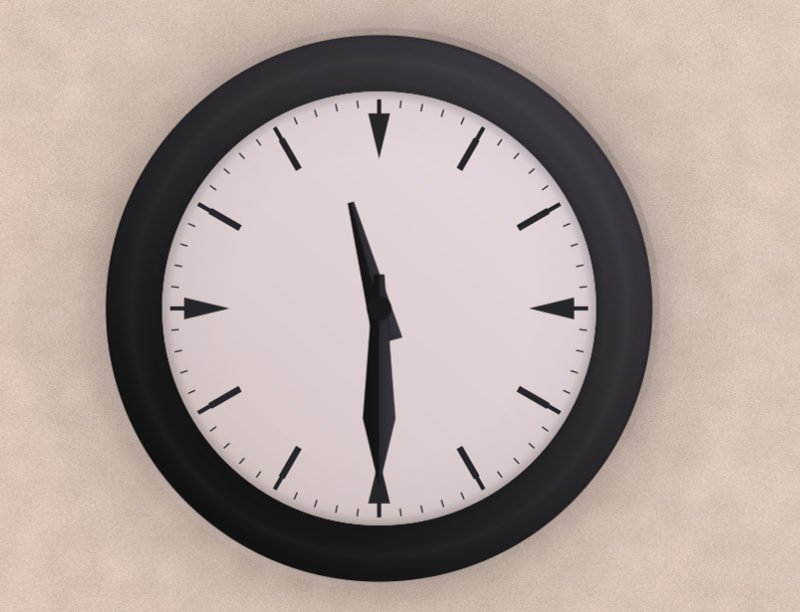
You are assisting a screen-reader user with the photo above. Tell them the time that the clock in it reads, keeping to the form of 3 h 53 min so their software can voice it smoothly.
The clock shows 11 h 30 min
